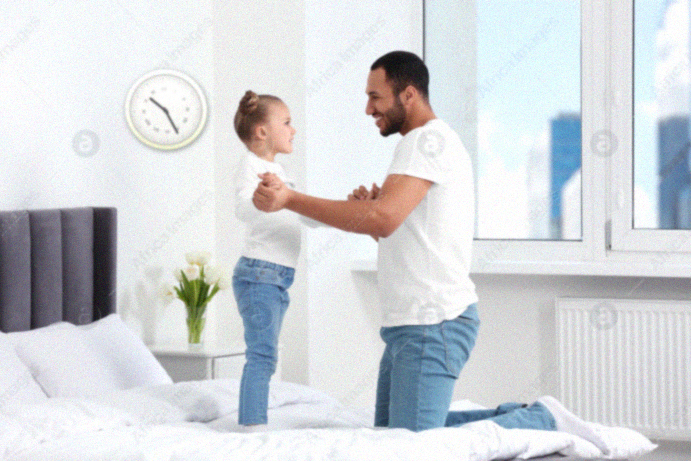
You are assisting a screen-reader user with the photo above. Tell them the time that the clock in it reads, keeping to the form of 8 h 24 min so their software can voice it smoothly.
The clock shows 10 h 26 min
